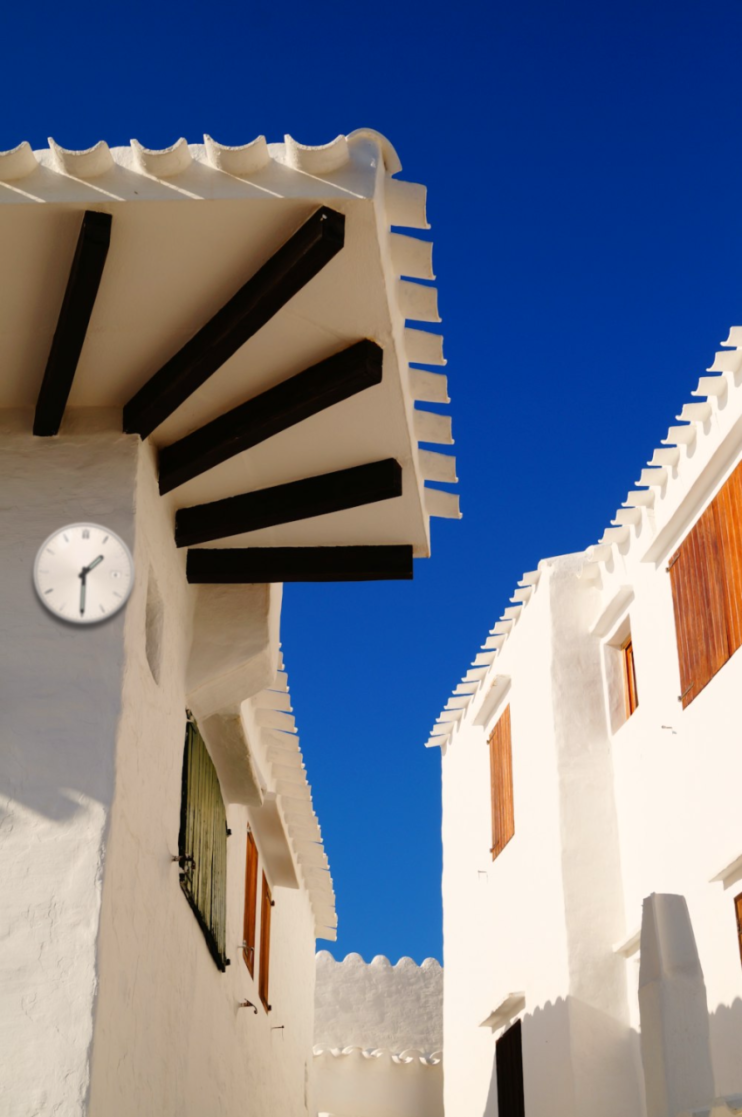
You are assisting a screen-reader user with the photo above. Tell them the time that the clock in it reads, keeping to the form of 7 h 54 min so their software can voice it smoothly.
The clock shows 1 h 30 min
